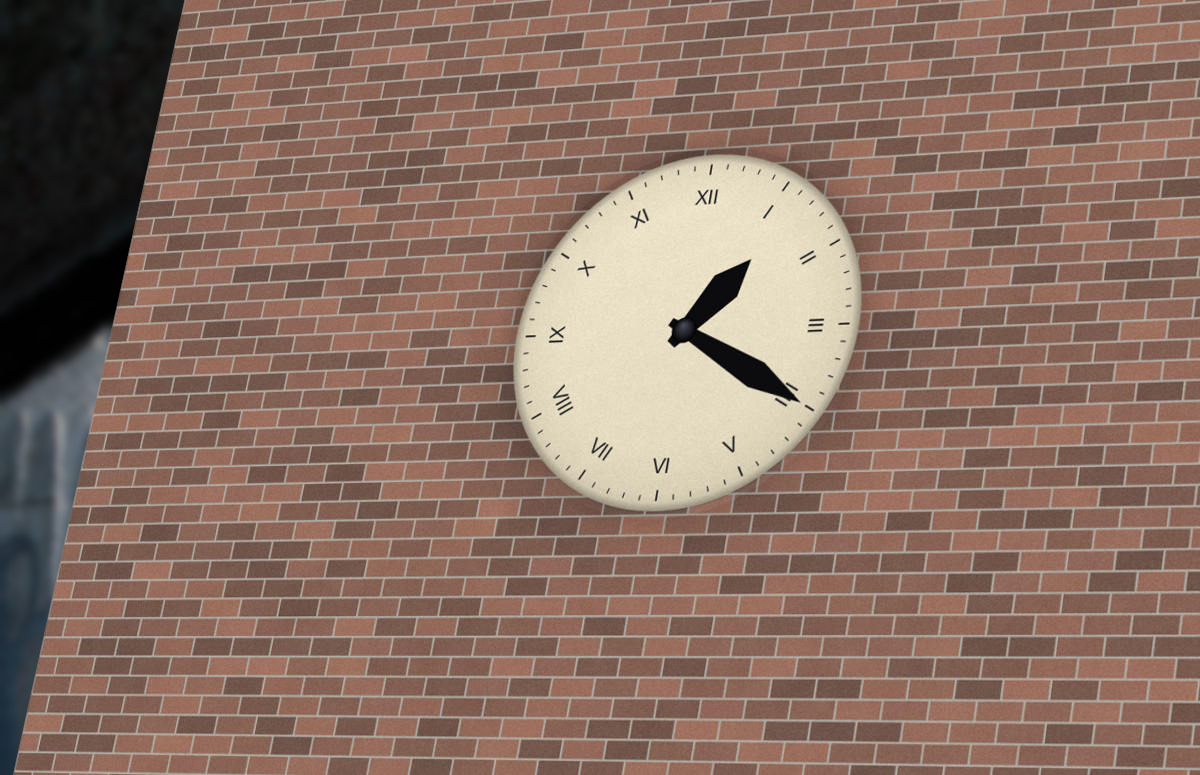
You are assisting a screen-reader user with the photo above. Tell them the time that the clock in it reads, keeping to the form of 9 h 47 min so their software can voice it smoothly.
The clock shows 1 h 20 min
